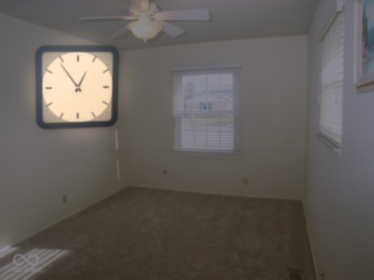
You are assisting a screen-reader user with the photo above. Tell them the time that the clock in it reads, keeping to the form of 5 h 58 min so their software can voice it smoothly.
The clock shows 12 h 54 min
